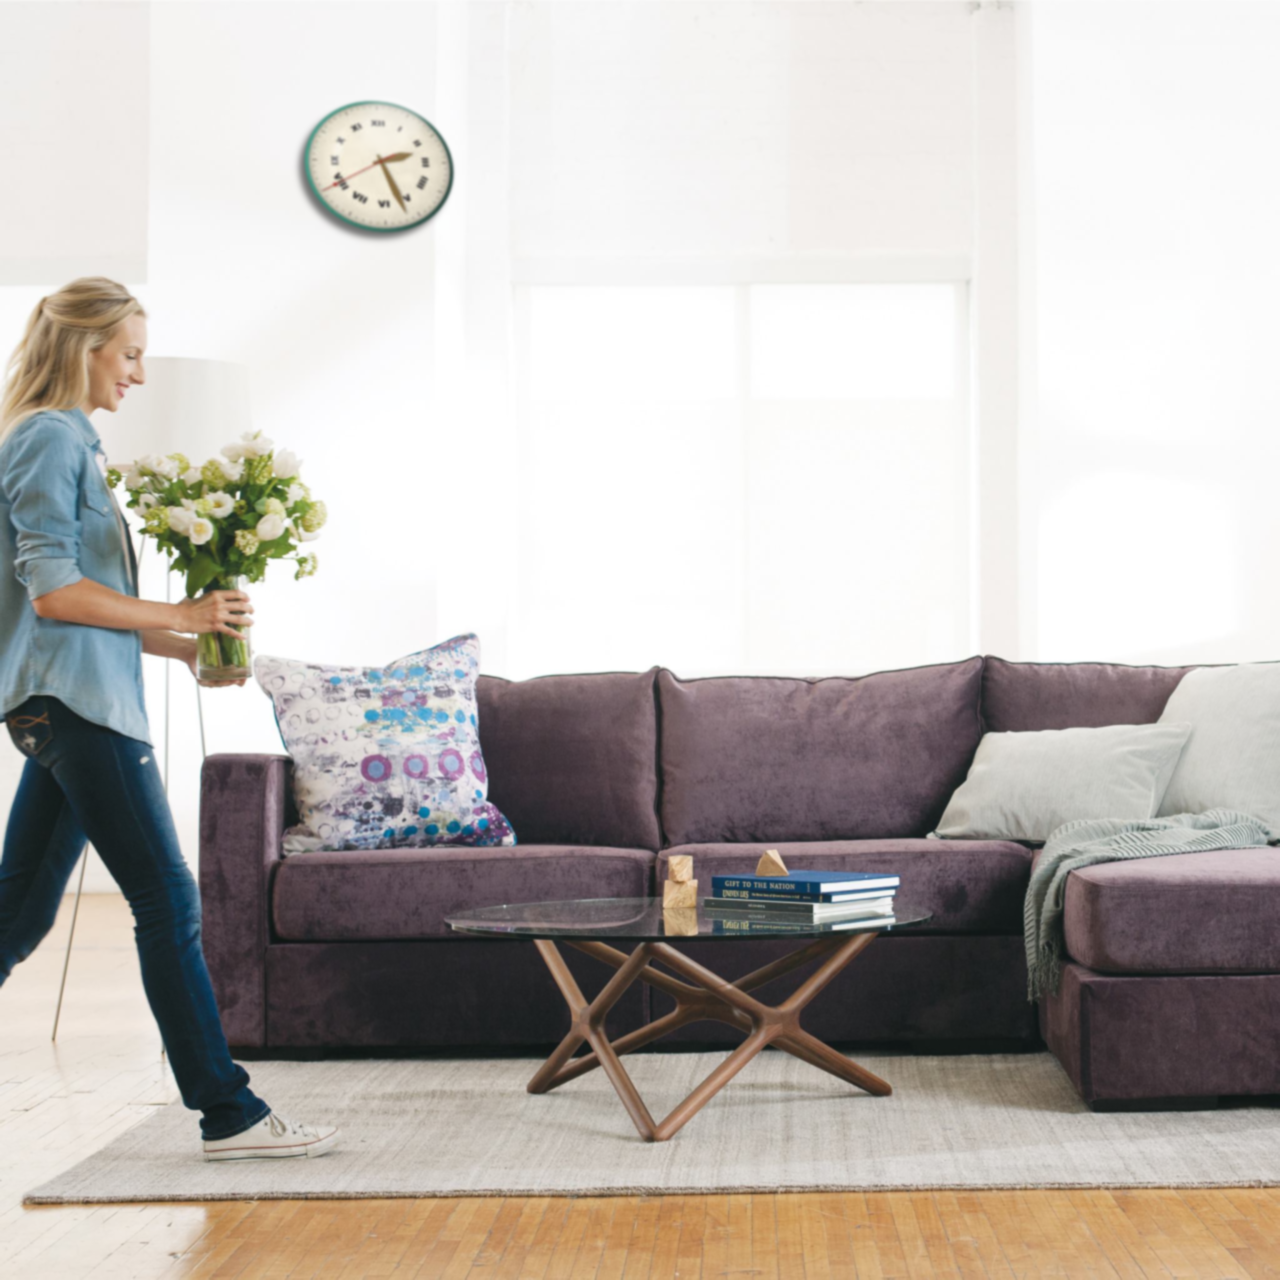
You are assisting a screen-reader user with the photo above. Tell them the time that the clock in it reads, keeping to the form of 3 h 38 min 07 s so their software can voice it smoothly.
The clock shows 2 h 26 min 40 s
